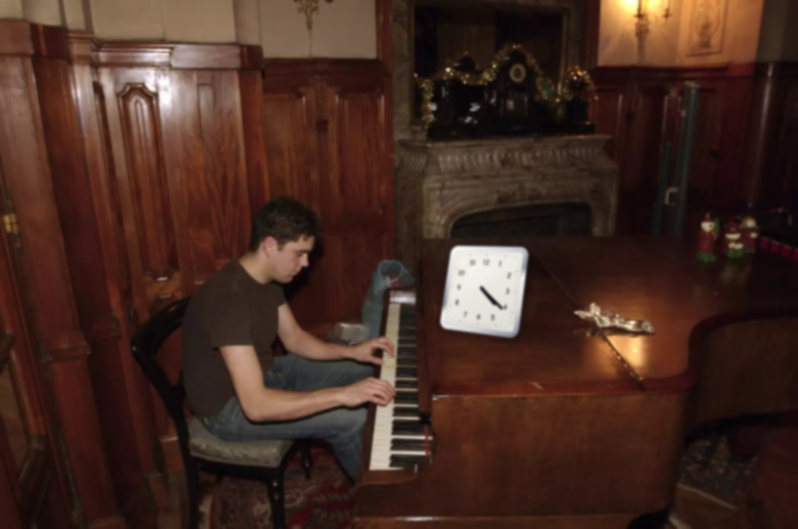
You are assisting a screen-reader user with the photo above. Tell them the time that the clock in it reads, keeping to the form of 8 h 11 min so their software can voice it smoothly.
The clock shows 4 h 21 min
